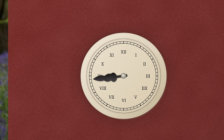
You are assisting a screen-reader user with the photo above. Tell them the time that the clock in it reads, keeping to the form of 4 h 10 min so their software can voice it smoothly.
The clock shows 8 h 44 min
